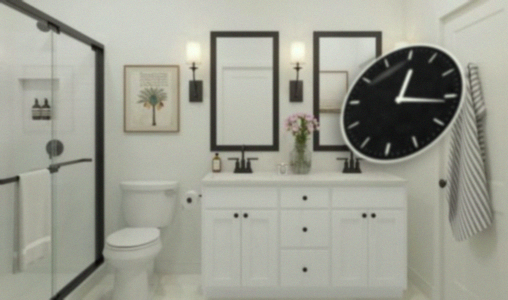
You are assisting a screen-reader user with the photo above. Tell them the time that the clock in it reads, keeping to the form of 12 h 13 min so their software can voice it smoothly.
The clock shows 12 h 16 min
